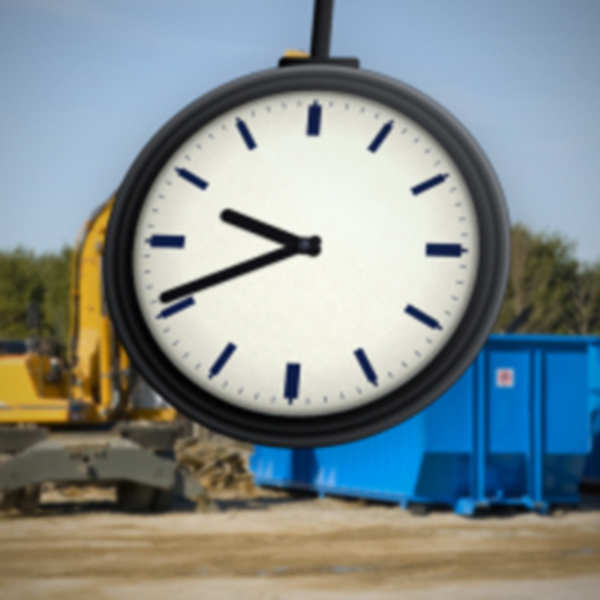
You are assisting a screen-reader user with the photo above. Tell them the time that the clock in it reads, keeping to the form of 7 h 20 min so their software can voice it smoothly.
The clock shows 9 h 41 min
